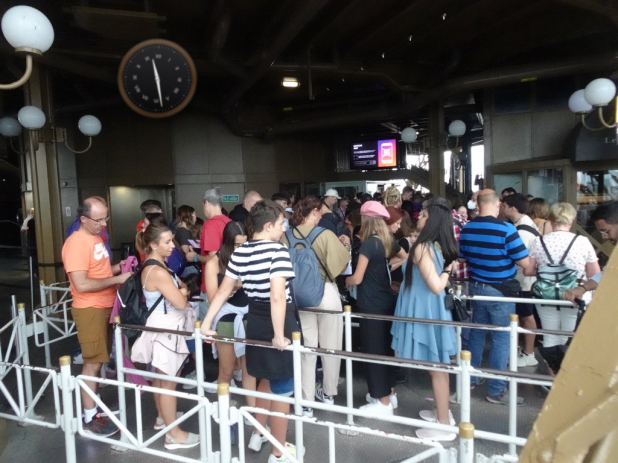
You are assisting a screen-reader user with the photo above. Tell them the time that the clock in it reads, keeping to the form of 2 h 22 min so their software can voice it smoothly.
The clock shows 11 h 28 min
